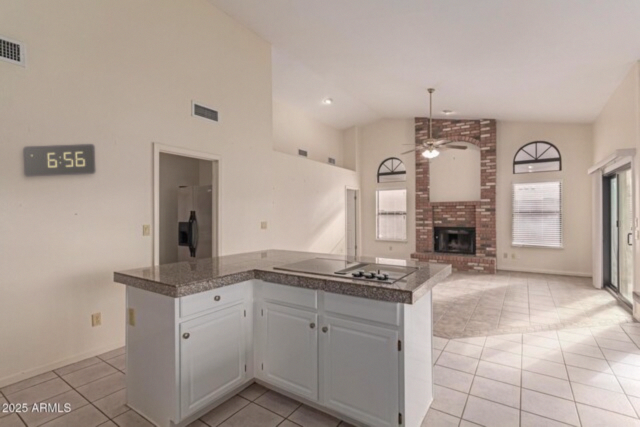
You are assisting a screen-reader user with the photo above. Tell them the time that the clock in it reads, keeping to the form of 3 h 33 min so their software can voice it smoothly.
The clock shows 6 h 56 min
